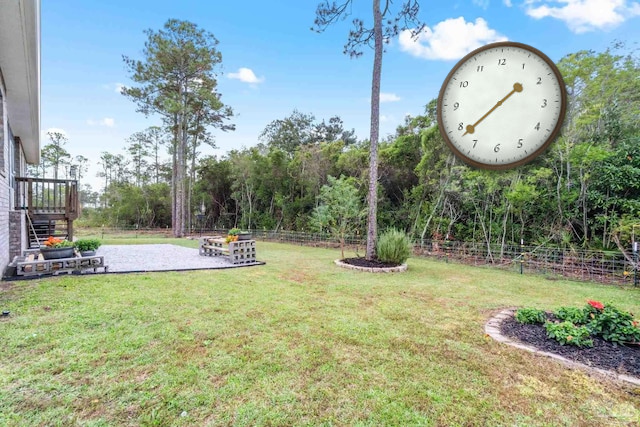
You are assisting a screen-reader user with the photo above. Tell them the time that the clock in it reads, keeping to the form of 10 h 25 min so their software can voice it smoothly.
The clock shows 1 h 38 min
